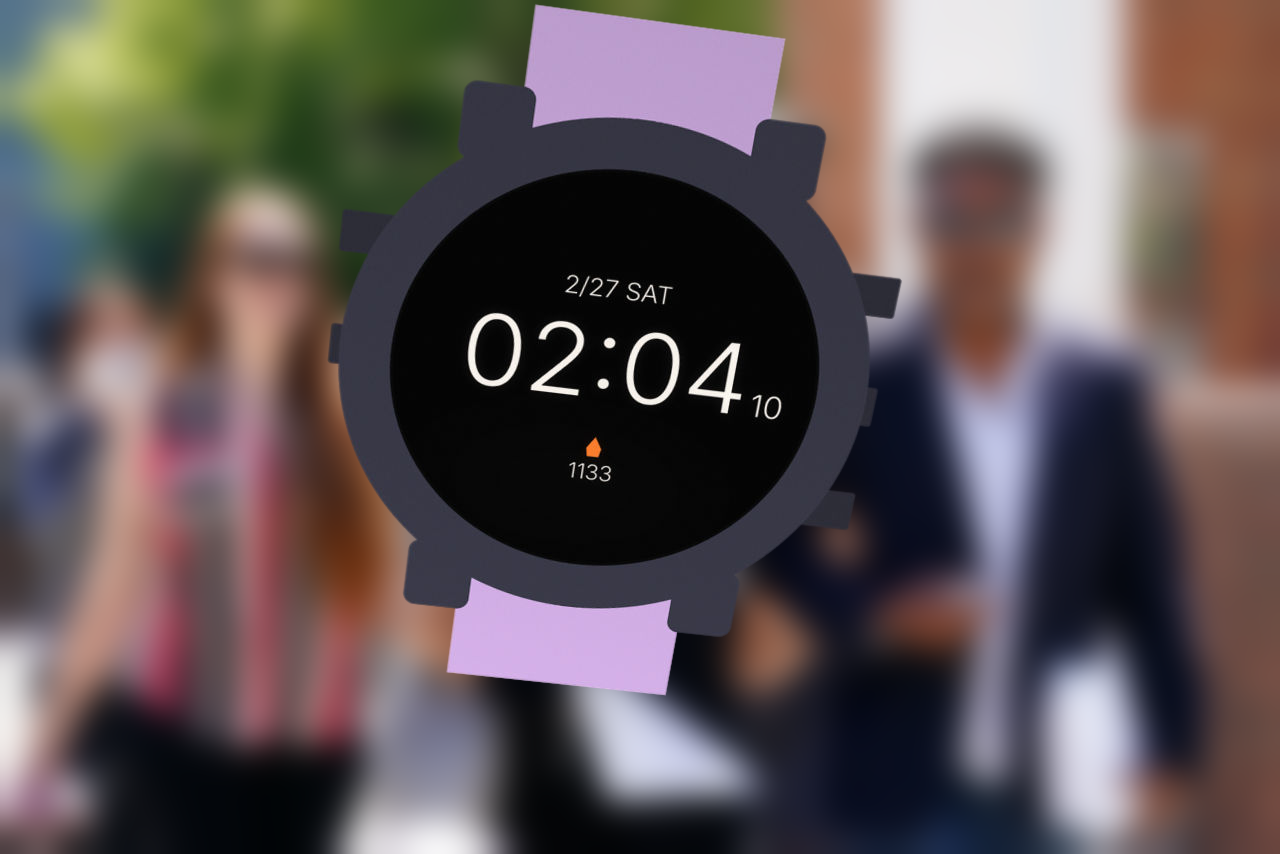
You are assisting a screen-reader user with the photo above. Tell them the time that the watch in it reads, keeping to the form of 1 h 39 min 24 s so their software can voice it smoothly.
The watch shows 2 h 04 min 10 s
